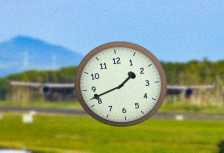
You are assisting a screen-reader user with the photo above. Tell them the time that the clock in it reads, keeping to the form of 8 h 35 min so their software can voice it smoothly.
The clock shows 1 h 42 min
